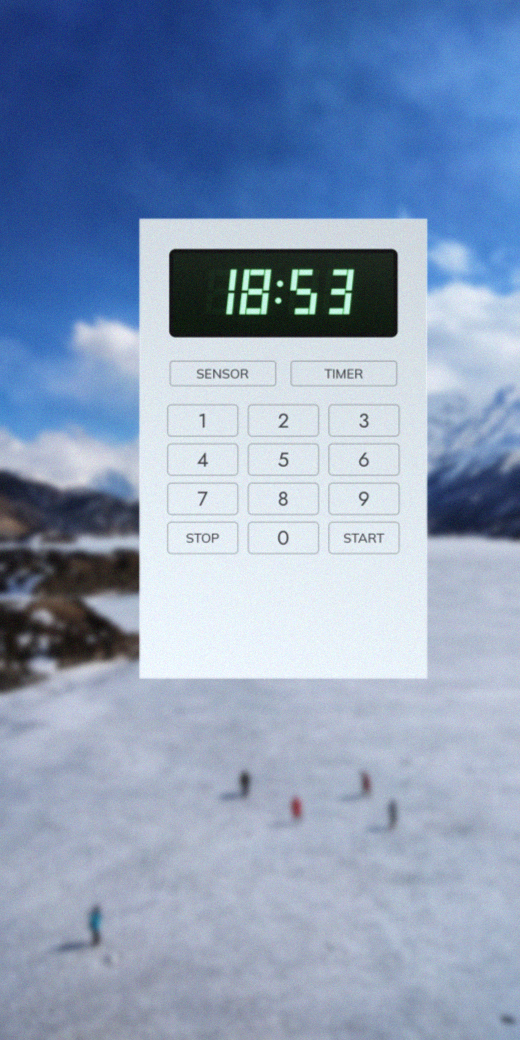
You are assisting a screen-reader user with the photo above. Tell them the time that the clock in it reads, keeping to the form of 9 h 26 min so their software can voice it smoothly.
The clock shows 18 h 53 min
